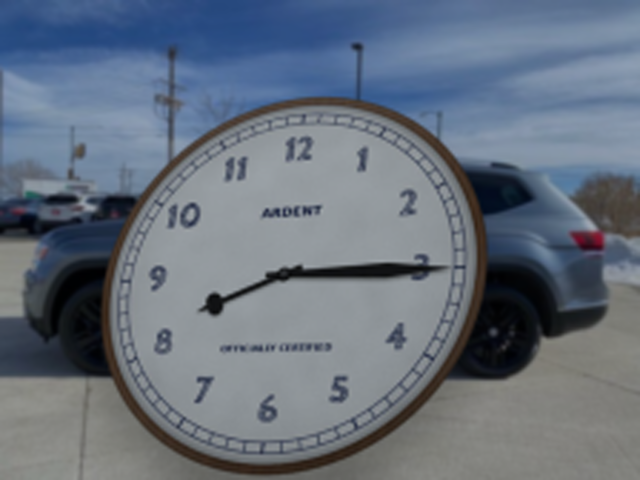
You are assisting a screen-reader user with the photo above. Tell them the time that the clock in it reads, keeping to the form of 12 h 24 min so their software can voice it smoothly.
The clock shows 8 h 15 min
